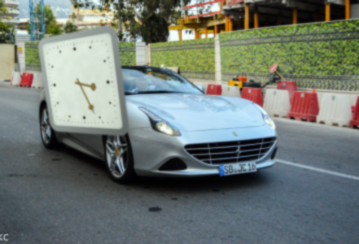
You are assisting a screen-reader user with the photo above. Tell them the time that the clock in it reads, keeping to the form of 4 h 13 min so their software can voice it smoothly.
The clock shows 3 h 26 min
